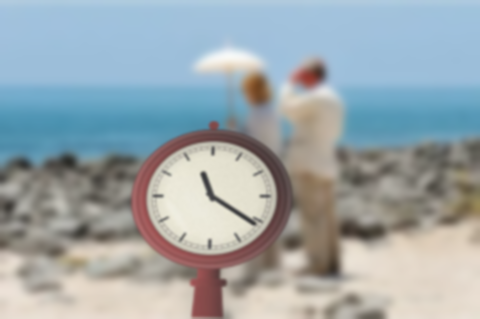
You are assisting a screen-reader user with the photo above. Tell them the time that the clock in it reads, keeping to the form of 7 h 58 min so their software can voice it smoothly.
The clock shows 11 h 21 min
